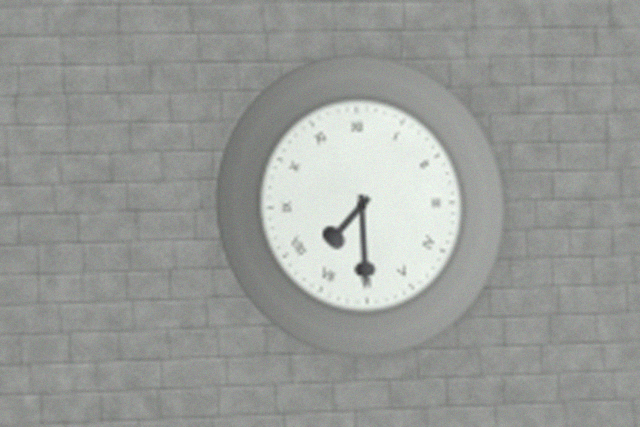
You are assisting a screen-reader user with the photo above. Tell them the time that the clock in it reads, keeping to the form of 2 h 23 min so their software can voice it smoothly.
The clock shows 7 h 30 min
